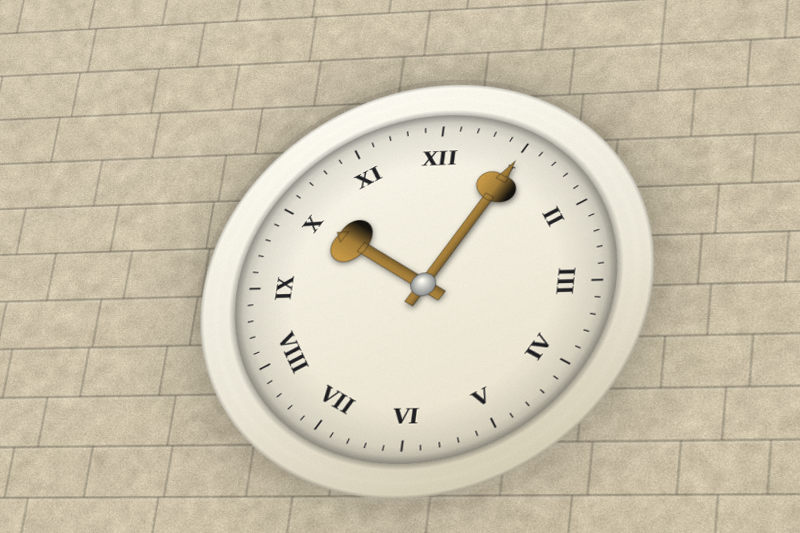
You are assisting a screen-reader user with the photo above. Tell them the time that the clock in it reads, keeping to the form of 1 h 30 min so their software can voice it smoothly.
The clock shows 10 h 05 min
